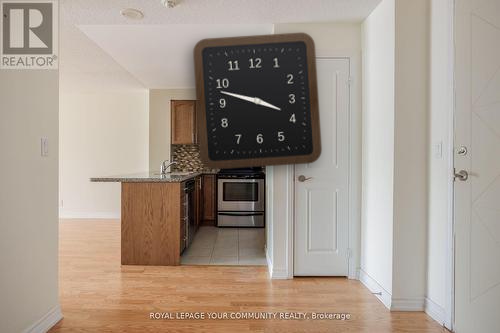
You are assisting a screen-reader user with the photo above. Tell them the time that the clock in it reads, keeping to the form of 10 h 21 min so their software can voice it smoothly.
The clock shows 3 h 48 min
